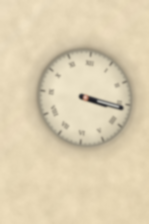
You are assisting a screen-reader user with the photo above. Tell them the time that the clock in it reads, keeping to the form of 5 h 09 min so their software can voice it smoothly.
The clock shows 3 h 16 min
